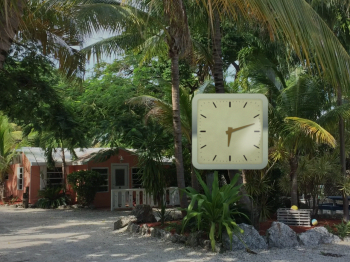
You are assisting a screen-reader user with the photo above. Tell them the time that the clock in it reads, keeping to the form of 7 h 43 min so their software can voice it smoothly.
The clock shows 6 h 12 min
